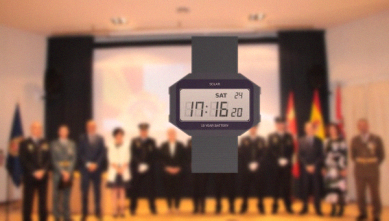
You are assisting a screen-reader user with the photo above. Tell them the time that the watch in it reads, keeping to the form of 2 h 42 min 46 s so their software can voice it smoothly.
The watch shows 17 h 16 min 20 s
